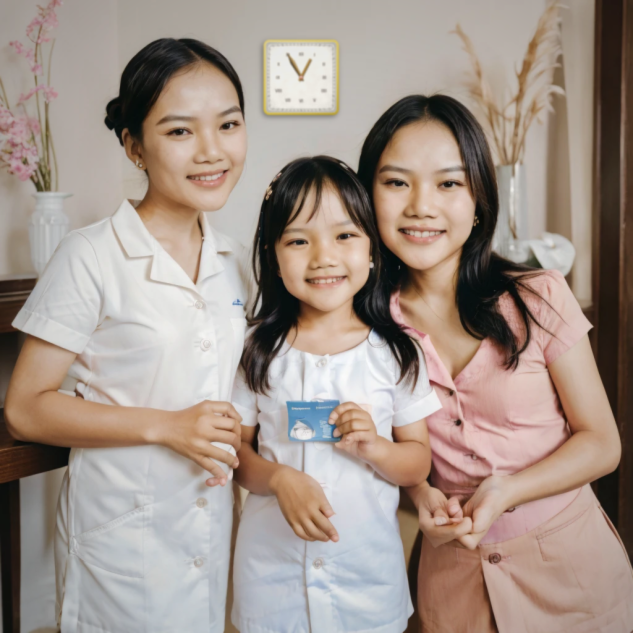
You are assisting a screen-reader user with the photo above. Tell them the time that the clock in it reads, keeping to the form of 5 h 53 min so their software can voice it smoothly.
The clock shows 12 h 55 min
